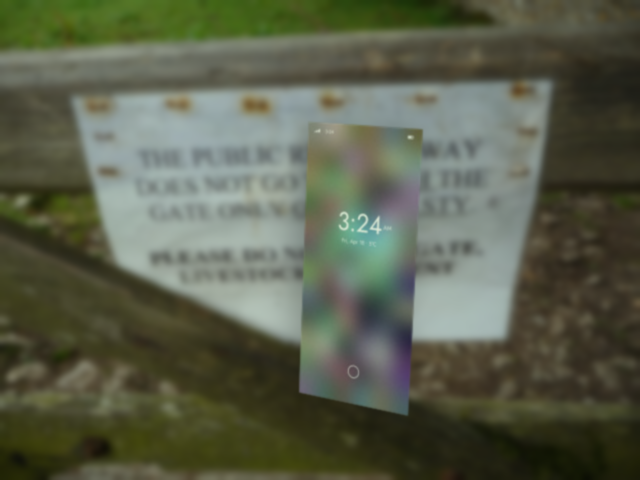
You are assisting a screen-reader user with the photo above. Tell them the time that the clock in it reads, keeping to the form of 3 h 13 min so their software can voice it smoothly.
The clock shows 3 h 24 min
